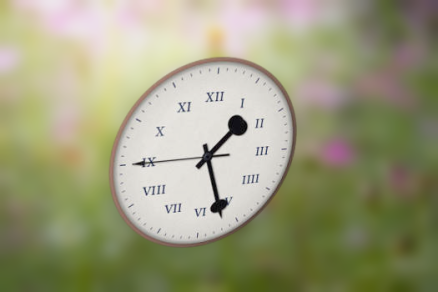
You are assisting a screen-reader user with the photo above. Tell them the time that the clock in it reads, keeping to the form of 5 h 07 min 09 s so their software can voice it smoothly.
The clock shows 1 h 26 min 45 s
